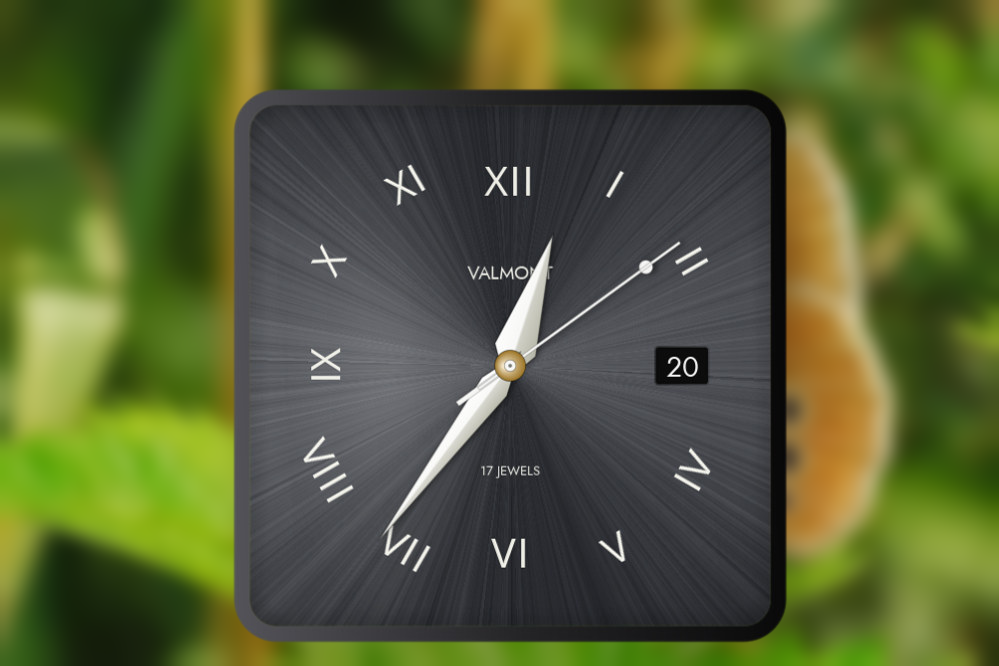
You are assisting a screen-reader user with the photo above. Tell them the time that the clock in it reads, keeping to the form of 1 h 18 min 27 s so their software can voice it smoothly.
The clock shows 12 h 36 min 09 s
